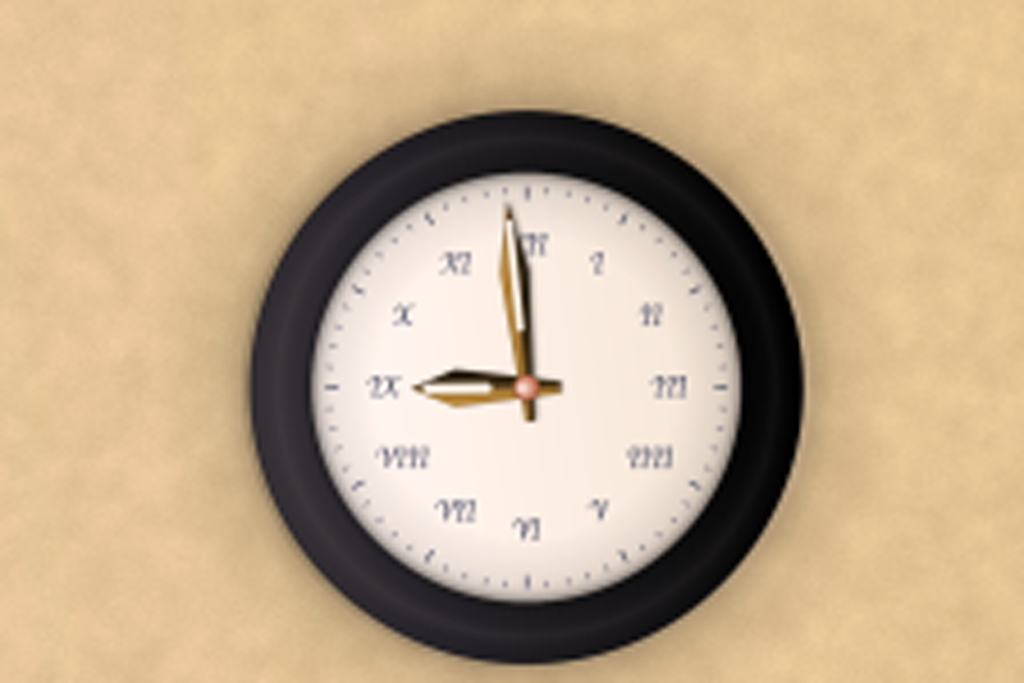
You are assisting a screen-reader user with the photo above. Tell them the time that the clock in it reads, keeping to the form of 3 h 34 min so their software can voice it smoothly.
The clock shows 8 h 59 min
